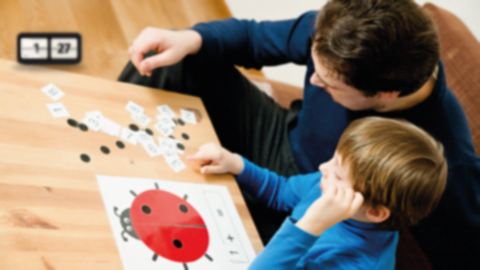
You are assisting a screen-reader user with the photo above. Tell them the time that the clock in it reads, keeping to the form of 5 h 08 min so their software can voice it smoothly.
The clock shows 1 h 27 min
